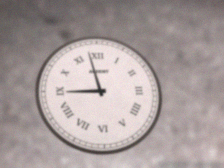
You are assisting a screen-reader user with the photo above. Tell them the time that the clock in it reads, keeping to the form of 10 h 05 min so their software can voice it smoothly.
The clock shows 8 h 58 min
